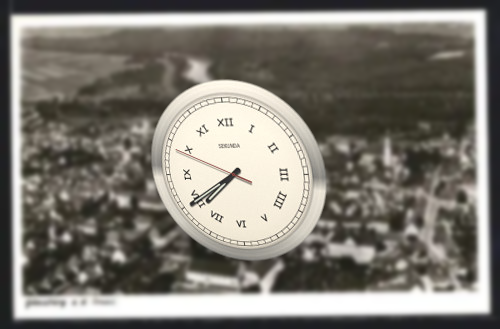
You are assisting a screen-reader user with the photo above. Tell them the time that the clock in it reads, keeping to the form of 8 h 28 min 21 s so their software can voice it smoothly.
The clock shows 7 h 39 min 49 s
